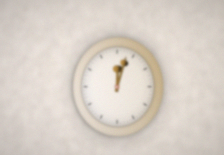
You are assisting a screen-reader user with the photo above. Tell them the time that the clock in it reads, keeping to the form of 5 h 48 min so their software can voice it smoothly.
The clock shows 12 h 03 min
